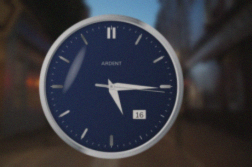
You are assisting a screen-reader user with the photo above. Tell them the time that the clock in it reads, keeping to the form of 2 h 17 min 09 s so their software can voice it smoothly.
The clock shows 5 h 15 min 16 s
